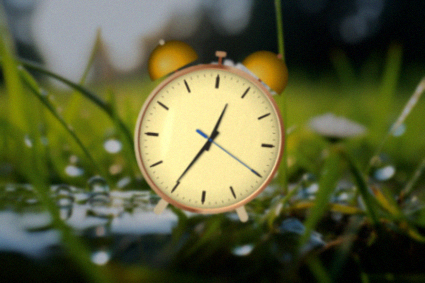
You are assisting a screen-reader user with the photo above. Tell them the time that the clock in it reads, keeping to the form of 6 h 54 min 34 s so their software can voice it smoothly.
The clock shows 12 h 35 min 20 s
